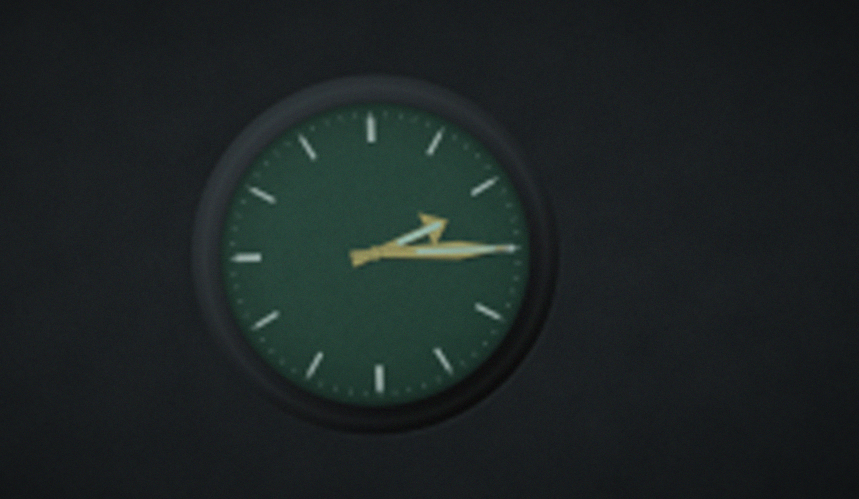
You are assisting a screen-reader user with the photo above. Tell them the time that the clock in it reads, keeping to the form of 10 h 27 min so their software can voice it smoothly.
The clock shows 2 h 15 min
